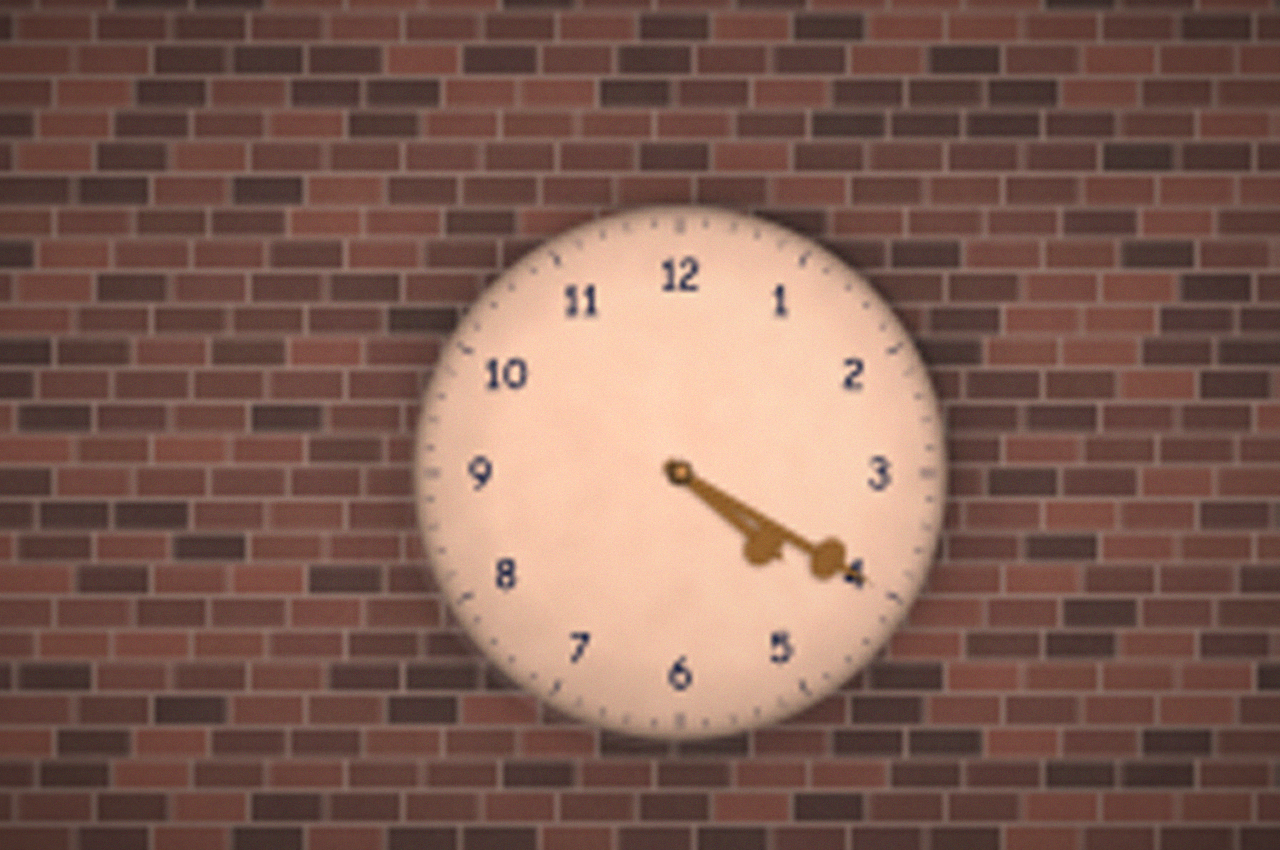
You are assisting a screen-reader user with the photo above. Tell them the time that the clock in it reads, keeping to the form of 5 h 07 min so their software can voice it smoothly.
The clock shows 4 h 20 min
